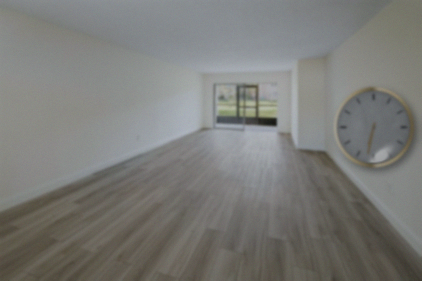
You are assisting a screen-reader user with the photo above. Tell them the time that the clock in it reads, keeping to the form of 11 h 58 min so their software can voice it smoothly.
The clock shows 6 h 32 min
